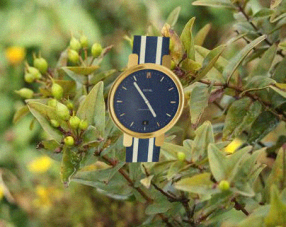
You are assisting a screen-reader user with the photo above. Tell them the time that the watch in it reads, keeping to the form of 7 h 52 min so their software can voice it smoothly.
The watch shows 4 h 54 min
